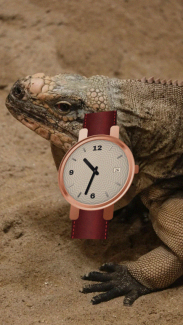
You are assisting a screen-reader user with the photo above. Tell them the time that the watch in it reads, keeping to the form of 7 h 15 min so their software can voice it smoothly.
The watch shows 10 h 33 min
